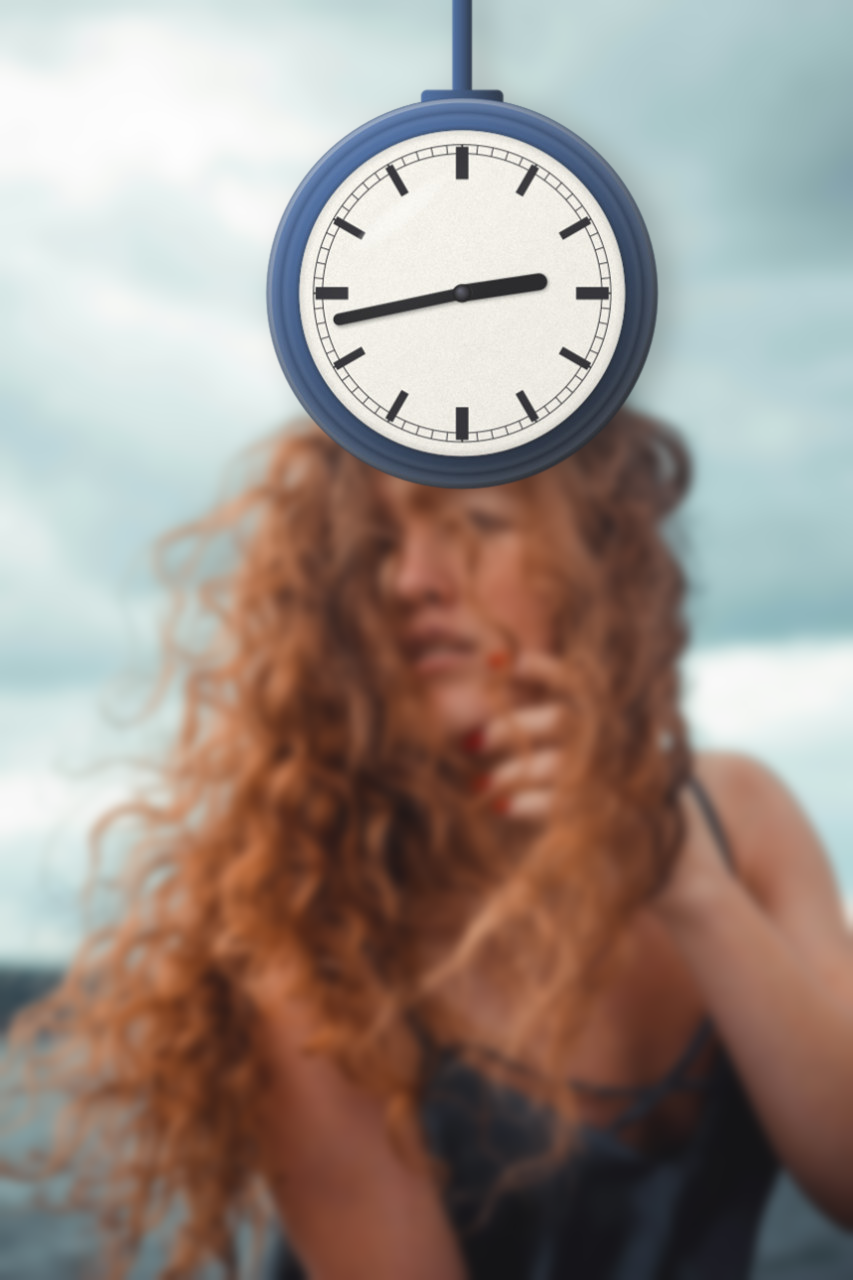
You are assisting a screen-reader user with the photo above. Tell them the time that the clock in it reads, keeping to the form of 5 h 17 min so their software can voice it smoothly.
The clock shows 2 h 43 min
